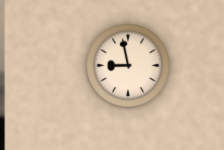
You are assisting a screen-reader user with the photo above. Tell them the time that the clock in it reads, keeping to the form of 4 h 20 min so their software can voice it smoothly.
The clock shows 8 h 58 min
